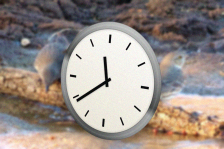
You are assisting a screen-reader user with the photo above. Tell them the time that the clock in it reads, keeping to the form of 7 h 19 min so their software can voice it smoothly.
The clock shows 11 h 39 min
